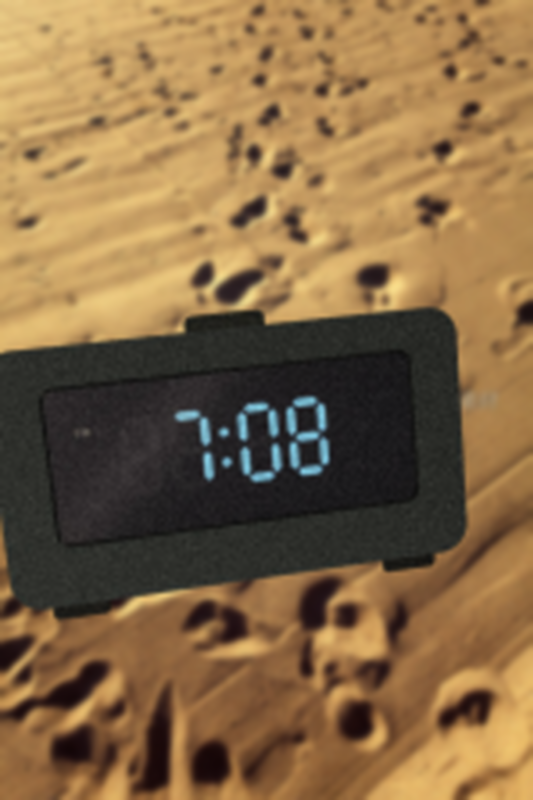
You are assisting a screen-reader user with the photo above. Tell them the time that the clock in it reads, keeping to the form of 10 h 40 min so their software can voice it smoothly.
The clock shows 7 h 08 min
